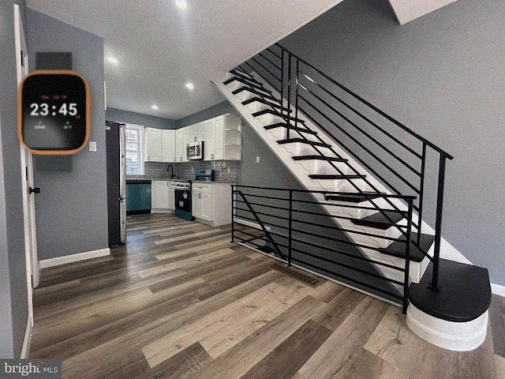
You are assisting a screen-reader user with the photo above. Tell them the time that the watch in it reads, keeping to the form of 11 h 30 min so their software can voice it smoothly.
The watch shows 23 h 45 min
